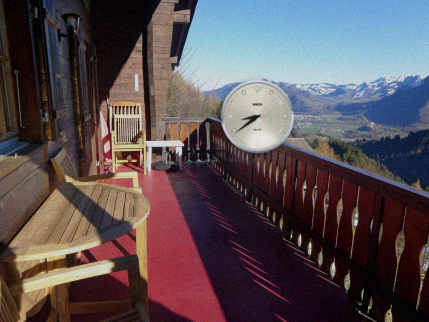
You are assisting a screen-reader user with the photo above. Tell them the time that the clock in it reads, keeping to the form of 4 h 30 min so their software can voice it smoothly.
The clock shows 8 h 39 min
